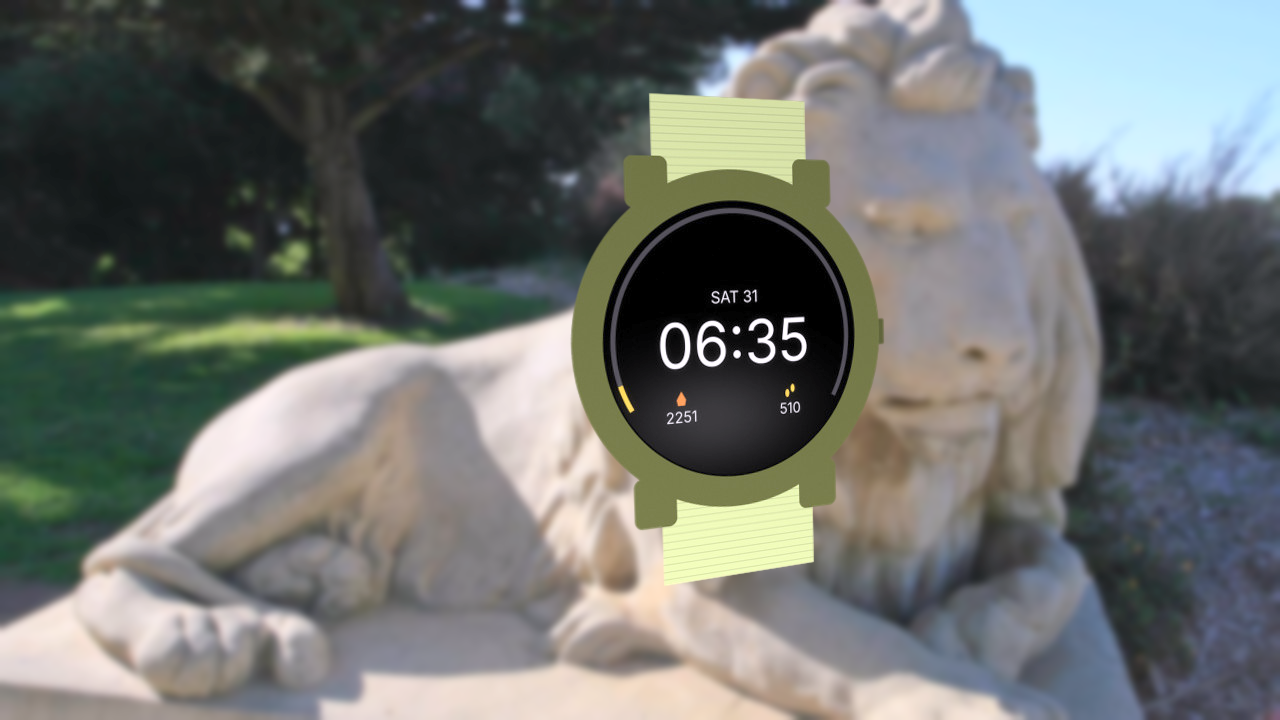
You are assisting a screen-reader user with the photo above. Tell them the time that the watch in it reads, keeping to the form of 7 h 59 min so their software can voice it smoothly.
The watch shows 6 h 35 min
